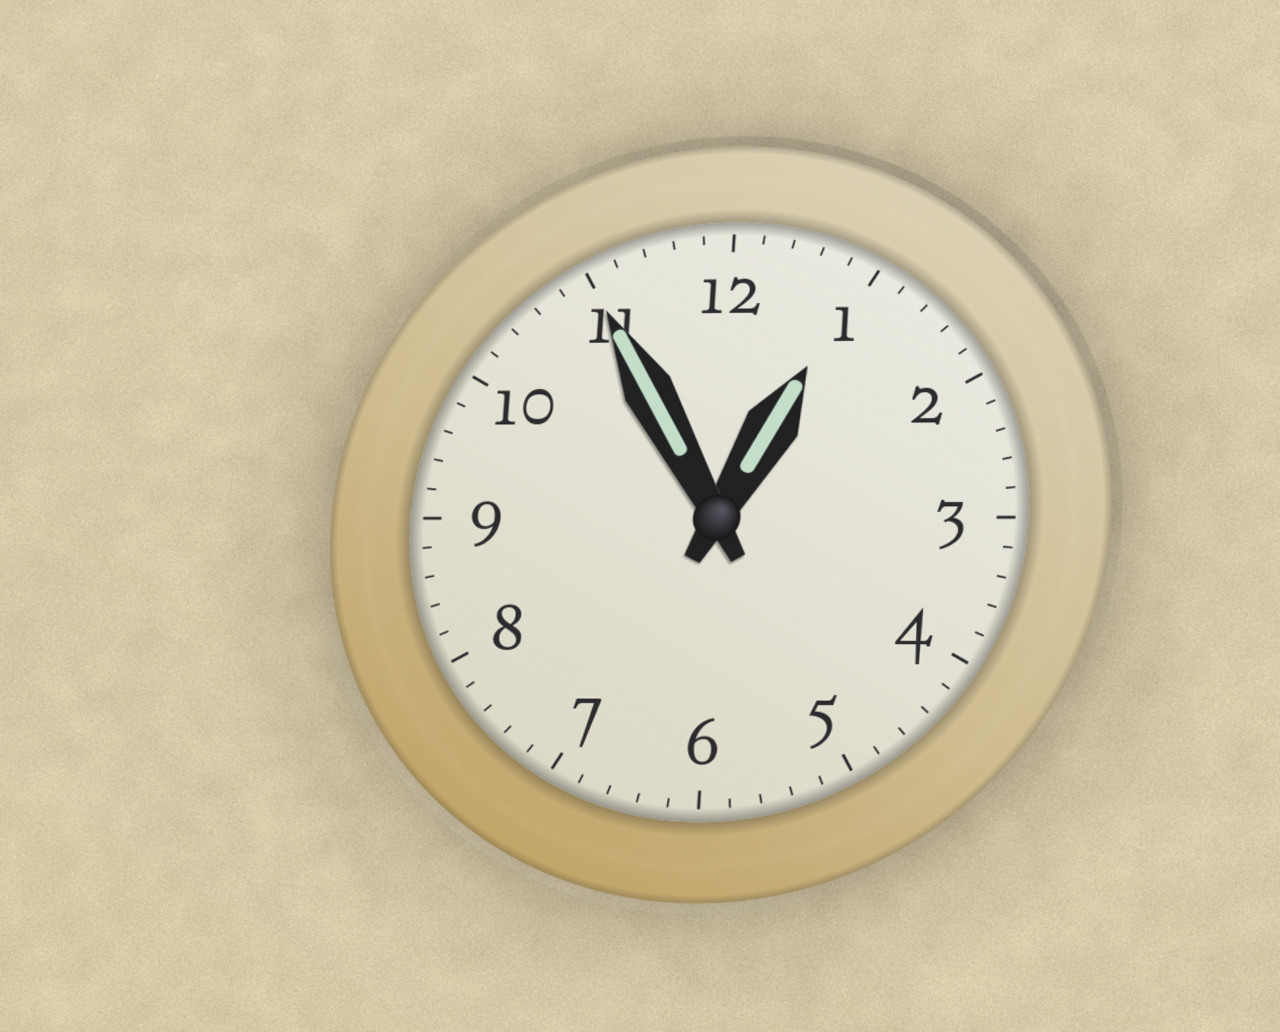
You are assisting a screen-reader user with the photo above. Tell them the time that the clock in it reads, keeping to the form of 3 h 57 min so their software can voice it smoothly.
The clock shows 12 h 55 min
